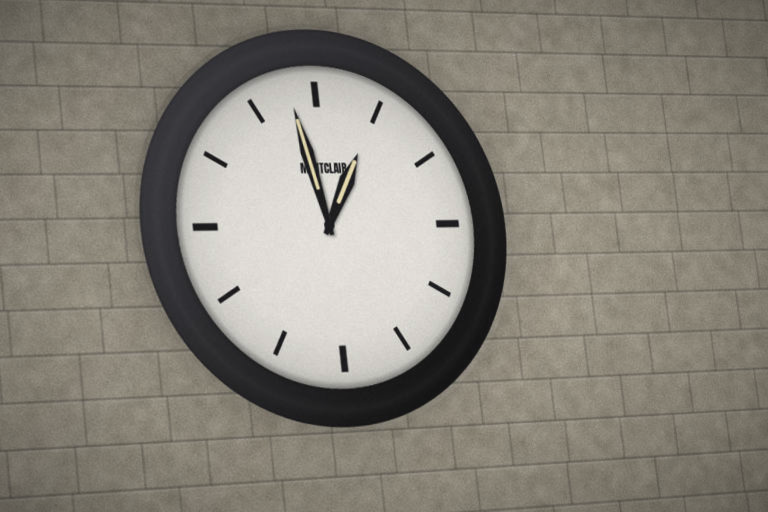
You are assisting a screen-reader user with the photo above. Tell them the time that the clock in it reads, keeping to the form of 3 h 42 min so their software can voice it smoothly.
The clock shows 12 h 58 min
